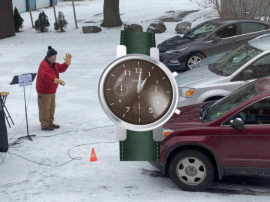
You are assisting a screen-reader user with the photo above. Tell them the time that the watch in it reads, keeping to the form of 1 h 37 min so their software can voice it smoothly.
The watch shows 1 h 01 min
